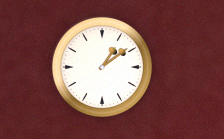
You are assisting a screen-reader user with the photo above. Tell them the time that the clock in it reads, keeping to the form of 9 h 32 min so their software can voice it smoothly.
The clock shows 1 h 09 min
